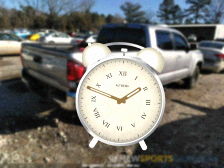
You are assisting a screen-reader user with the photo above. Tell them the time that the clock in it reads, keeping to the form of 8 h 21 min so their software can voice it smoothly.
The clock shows 1 h 48 min
